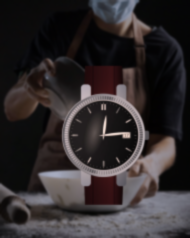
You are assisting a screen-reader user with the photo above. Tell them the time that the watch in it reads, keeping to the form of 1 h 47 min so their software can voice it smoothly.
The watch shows 12 h 14 min
